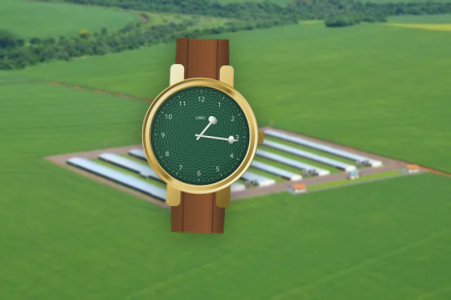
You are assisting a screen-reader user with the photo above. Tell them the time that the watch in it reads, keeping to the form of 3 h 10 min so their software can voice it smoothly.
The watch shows 1 h 16 min
